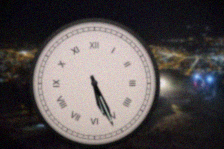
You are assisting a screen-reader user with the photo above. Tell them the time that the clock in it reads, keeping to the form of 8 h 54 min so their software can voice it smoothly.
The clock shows 5 h 26 min
